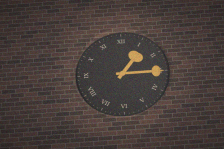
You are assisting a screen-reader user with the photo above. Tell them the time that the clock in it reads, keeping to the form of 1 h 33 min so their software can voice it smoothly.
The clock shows 1 h 15 min
